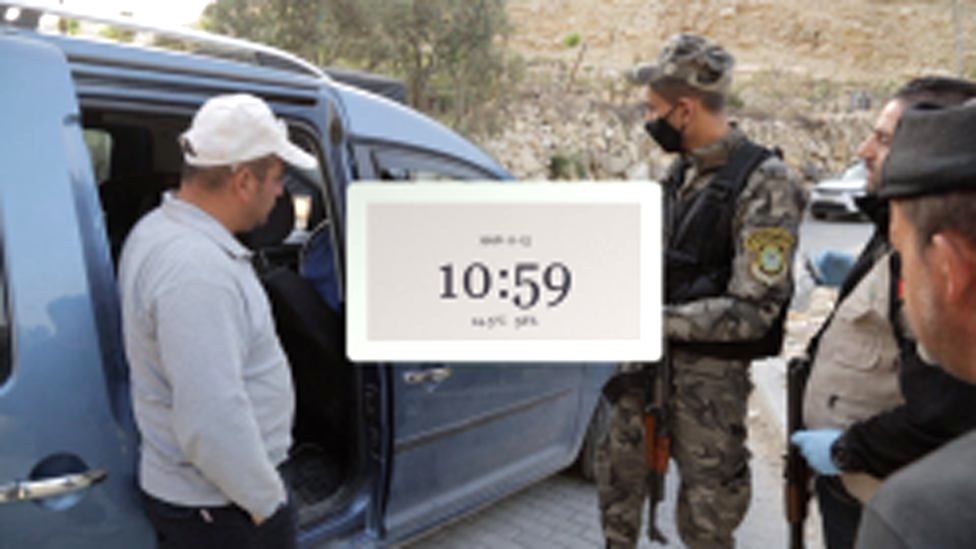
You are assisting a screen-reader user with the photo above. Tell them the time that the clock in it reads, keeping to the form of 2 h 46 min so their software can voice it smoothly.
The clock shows 10 h 59 min
